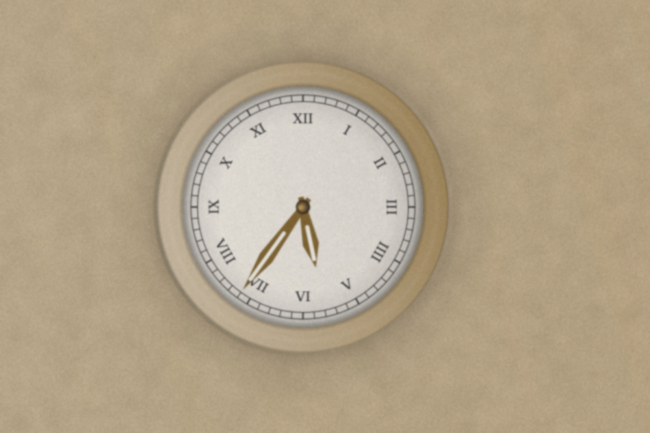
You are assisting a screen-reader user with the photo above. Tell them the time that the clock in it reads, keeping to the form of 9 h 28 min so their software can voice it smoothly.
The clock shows 5 h 36 min
